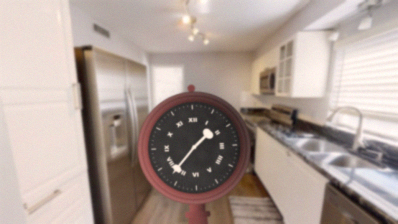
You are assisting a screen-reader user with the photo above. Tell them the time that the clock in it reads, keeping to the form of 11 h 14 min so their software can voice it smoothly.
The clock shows 1 h 37 min
